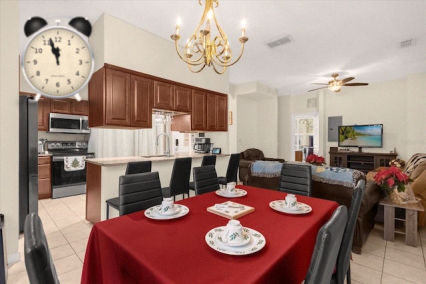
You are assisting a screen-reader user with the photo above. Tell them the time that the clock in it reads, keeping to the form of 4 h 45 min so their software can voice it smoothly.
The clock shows 11 h 57 min
